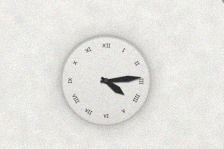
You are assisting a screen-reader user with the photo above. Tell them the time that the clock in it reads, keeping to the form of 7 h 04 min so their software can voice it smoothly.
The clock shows 4 h 14 min
